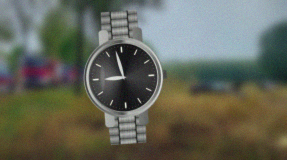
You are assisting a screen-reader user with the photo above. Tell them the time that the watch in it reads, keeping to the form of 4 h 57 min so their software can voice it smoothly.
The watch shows 8 h 58 min
